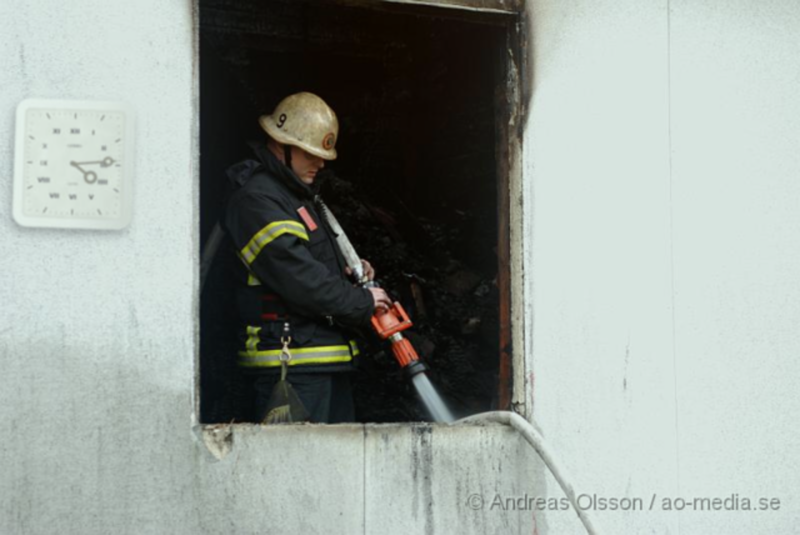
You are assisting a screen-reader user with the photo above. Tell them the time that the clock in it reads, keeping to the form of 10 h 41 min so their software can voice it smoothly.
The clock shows 4 h 14 min
